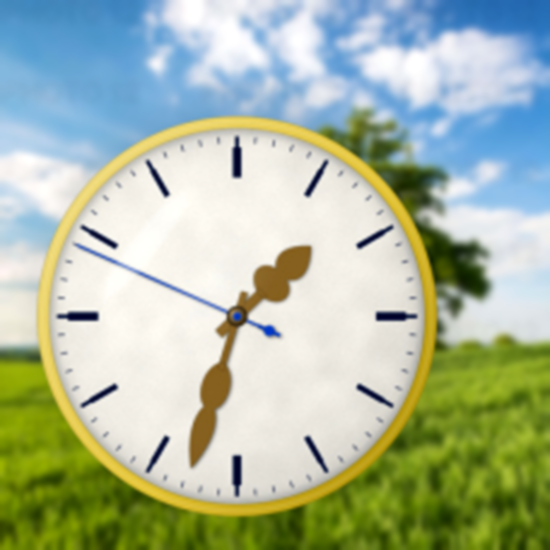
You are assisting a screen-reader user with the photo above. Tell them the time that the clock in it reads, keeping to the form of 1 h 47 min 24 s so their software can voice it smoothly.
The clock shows 1 h 32 min 49 s
